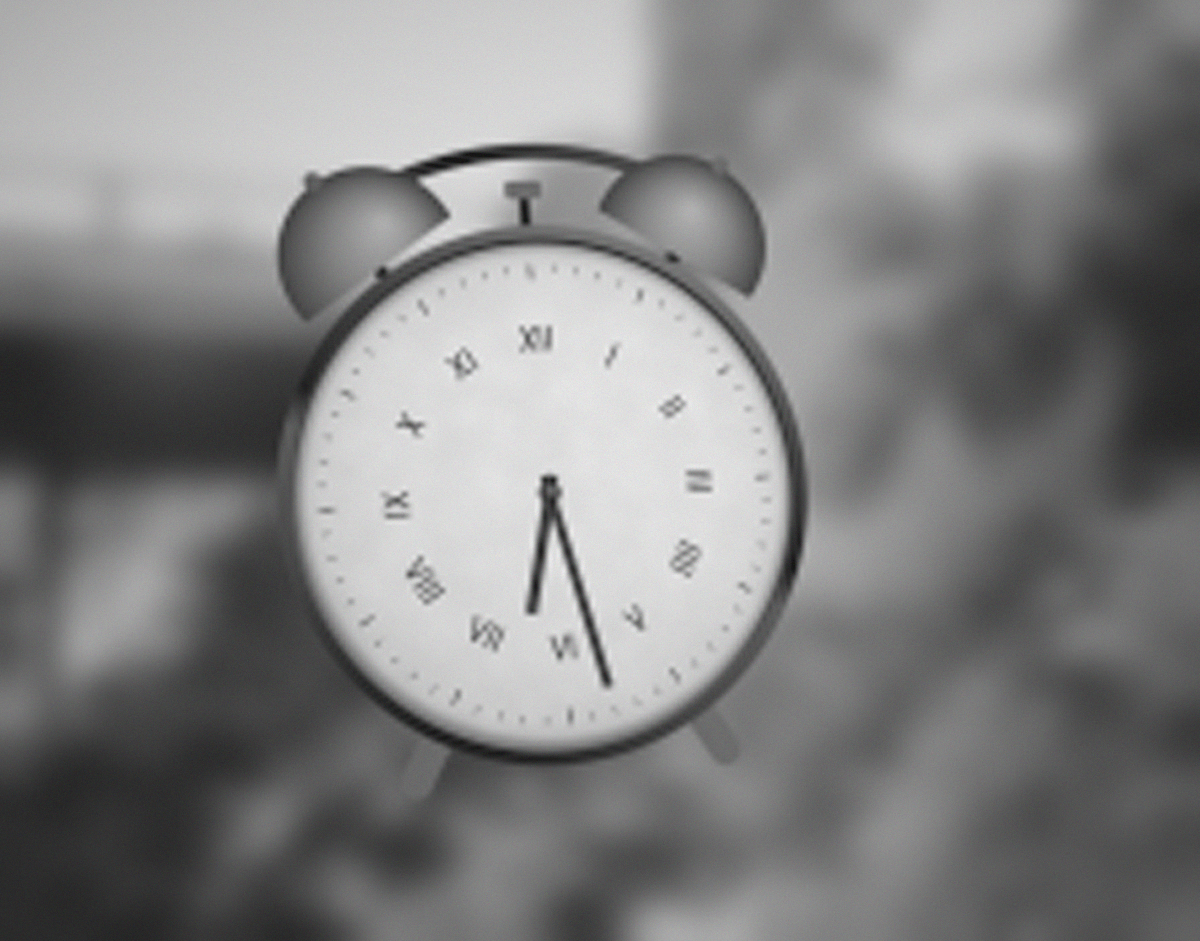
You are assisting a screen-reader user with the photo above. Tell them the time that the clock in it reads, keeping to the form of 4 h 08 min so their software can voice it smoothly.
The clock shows 6 h 28 min
